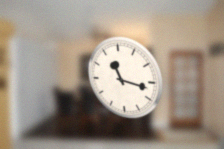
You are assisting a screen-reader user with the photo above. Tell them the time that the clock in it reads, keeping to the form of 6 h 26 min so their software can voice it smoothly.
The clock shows 11 h 17 min
